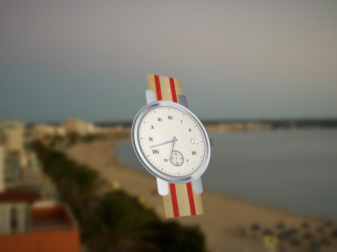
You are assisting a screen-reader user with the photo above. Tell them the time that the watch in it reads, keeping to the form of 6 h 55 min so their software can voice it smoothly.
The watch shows 6 h 42 min
